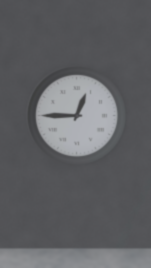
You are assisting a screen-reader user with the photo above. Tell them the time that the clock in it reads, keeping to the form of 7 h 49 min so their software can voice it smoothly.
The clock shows 12 h 45 min
